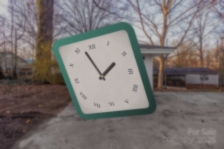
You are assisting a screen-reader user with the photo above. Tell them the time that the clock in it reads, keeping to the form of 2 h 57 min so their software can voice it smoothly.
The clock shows 1 h 57 min
